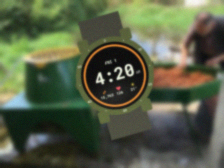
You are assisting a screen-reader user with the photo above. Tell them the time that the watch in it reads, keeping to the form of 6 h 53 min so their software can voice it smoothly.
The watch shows 4 h 20 min
